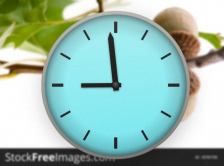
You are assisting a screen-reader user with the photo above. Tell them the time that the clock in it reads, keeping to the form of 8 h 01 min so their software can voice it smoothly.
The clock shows 8 h 59 min
